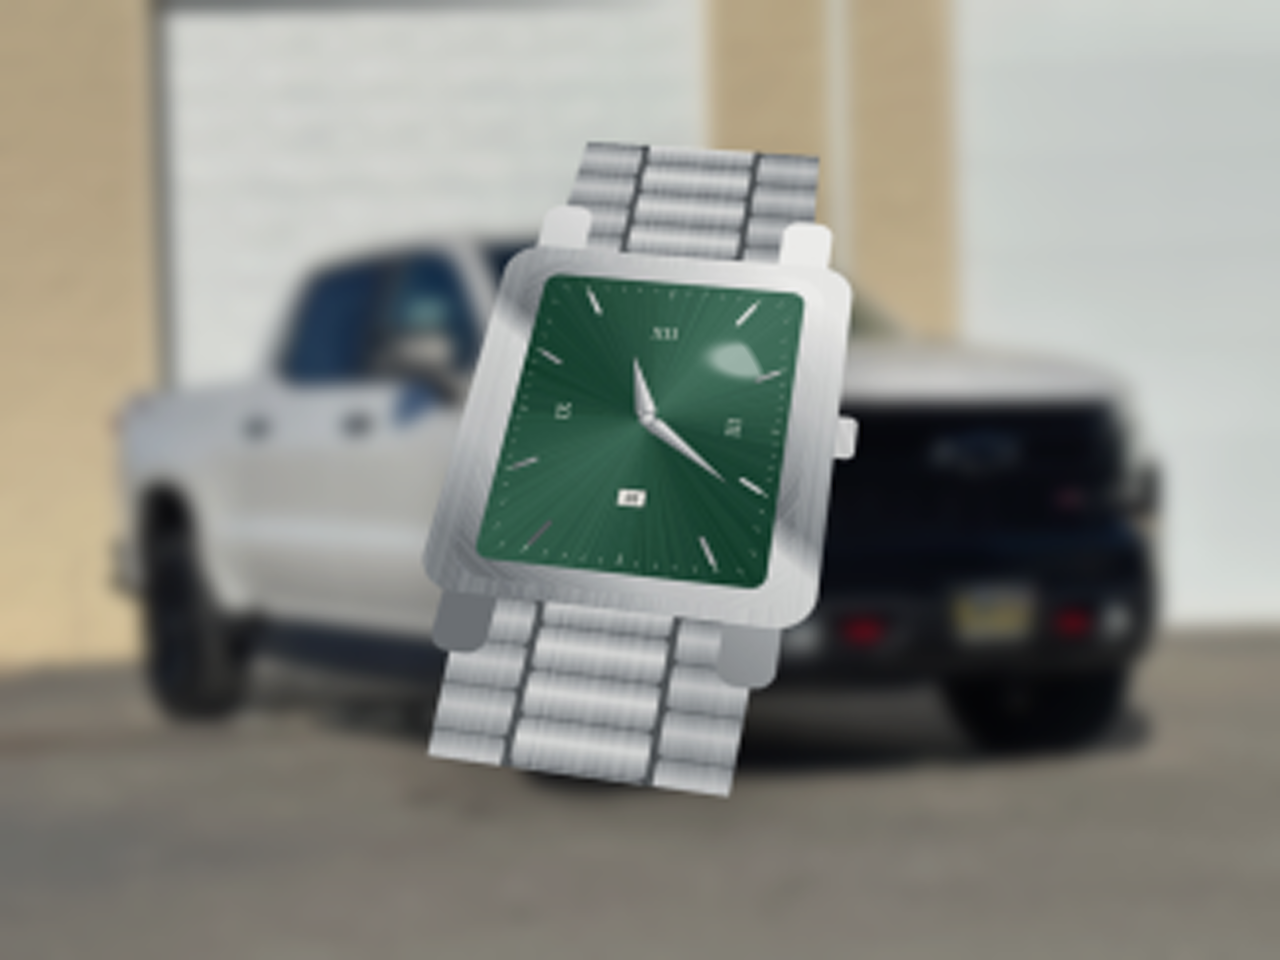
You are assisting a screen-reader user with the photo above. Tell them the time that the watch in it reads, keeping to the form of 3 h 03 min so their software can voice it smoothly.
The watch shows 11 h 21 min
